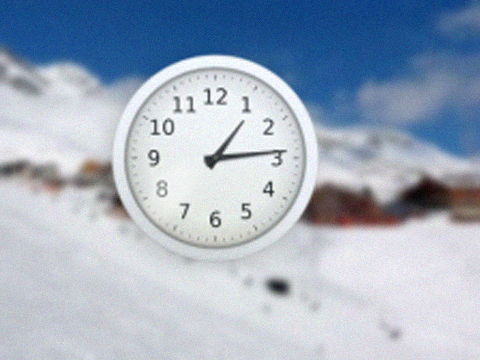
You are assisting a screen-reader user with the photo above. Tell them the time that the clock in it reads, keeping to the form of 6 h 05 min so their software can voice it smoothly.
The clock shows 1 h 14 min
